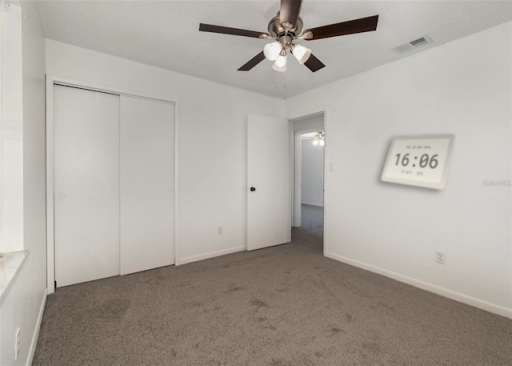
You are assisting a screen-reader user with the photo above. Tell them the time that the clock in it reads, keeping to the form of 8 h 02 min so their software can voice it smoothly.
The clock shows 16 h 06 min
